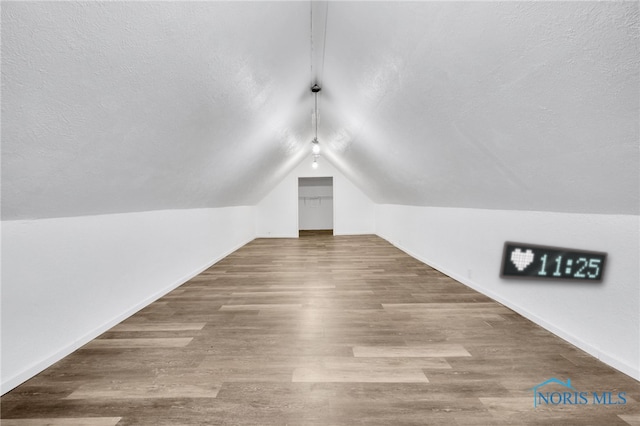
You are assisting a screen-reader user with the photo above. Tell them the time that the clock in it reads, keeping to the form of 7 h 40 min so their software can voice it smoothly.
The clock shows 11 h 25 min
